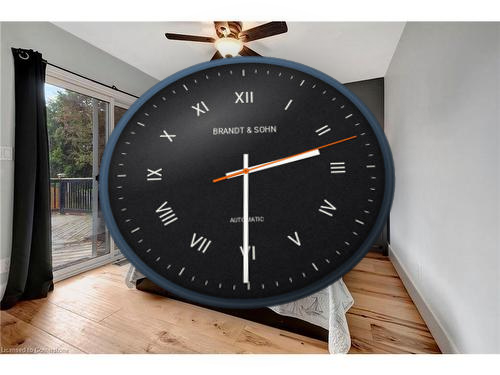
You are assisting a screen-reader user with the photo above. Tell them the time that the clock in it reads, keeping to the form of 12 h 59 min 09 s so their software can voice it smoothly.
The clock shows 2 h 30 min 12 s
